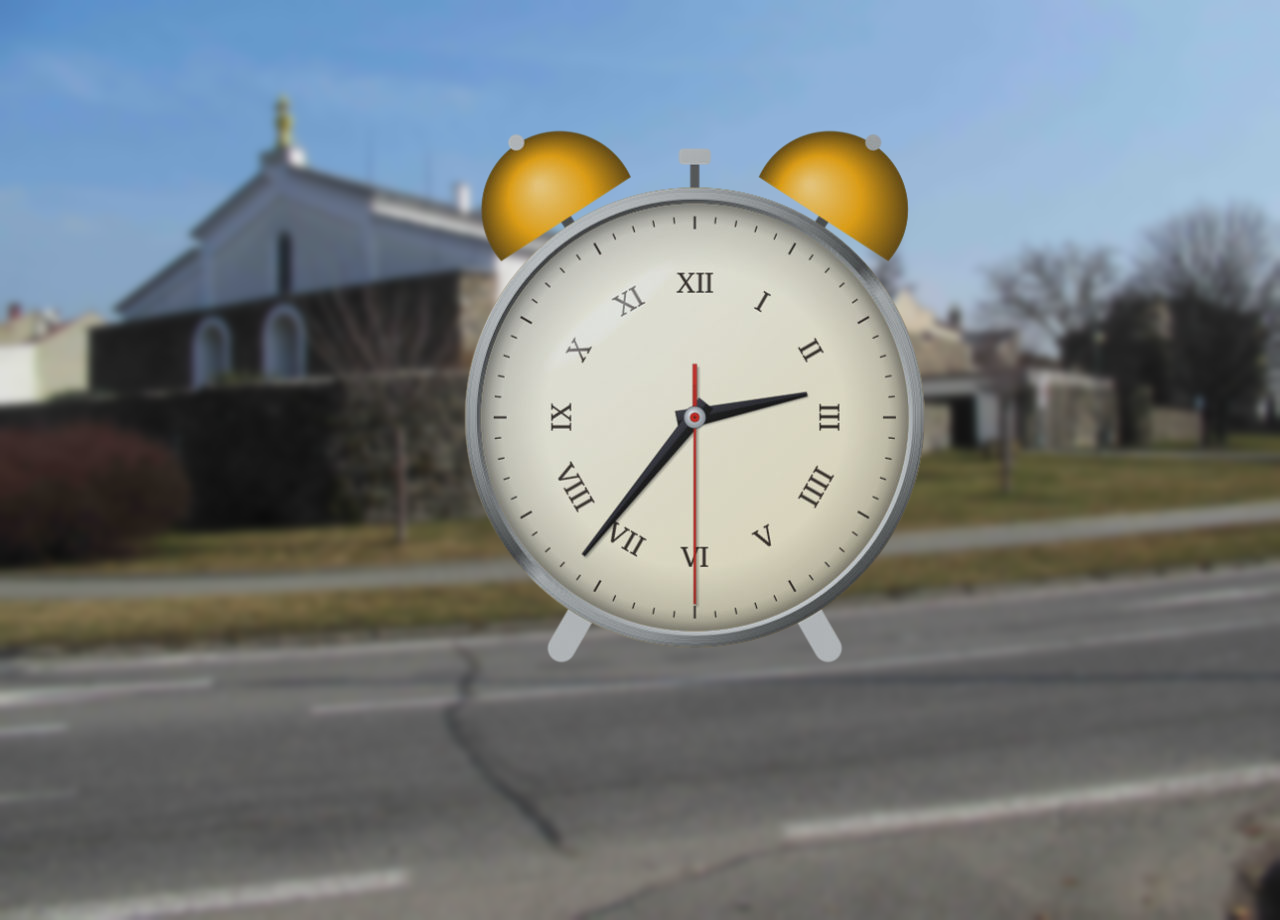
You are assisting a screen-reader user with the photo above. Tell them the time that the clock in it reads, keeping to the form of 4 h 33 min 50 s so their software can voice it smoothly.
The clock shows 2 h 36 min 30 s
